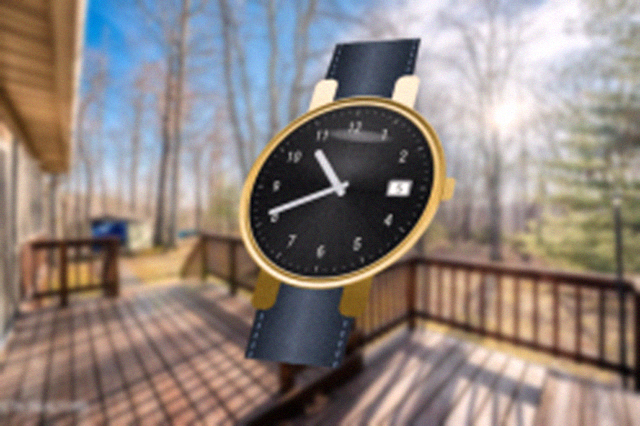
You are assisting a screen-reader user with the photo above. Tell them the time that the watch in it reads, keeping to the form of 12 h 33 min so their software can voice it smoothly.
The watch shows 10 h 41 min
